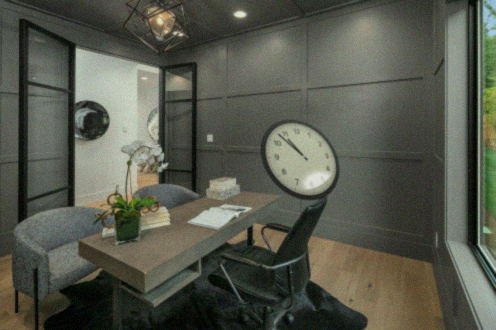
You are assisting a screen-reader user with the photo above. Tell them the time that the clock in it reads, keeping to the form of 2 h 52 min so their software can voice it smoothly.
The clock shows 10 h 53 min
